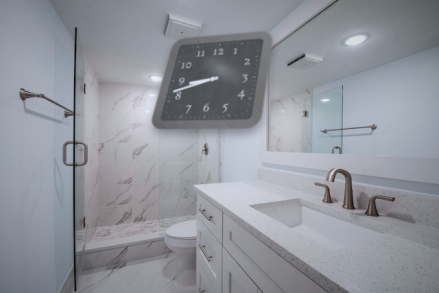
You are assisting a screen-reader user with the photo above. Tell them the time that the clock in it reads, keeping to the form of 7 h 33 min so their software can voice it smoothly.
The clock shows 8 h 42 min
